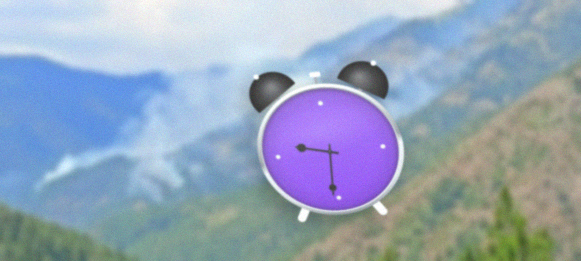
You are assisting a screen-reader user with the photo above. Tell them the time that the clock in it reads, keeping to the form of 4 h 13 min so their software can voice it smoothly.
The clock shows 9 h 31 min
